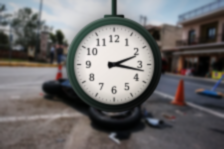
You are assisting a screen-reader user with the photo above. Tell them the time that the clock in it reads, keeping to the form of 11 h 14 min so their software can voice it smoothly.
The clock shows 2 h 17 min
